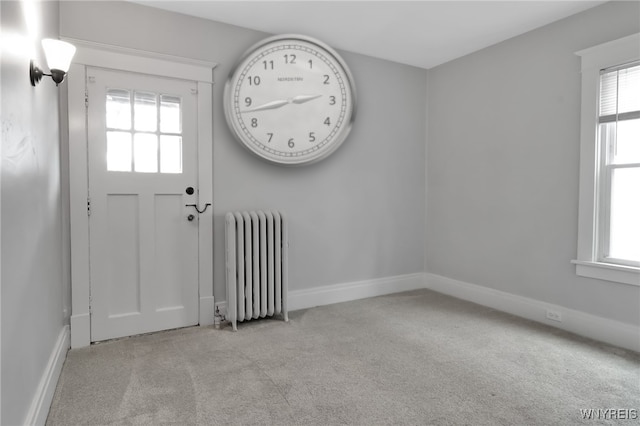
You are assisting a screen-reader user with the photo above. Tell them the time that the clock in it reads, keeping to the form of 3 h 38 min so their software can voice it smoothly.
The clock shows 2 h 43 min
